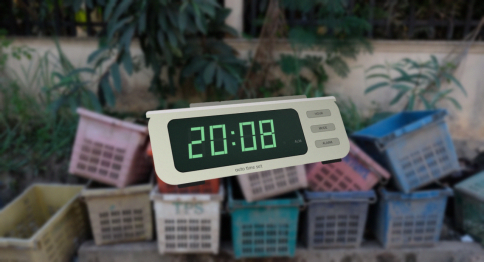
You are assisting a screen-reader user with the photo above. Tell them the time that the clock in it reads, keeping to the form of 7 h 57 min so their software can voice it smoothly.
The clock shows 20 h 08 min
